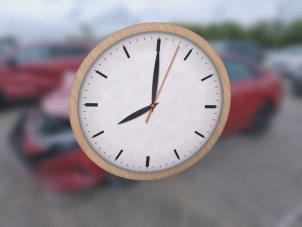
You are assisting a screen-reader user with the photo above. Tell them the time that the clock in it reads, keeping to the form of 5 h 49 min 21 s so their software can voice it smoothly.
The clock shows 8 h 00 min 03 s
